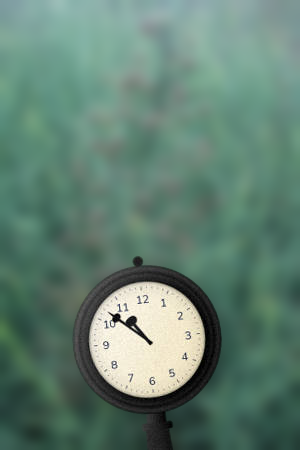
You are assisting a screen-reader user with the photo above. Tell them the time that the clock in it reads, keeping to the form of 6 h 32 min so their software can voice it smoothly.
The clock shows 10 h 52 min
